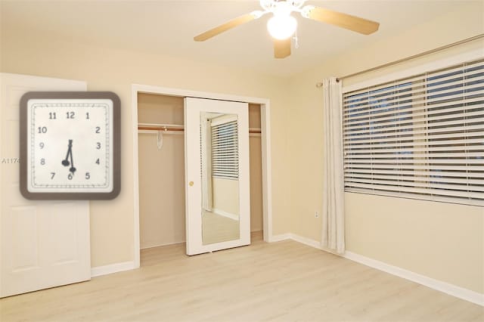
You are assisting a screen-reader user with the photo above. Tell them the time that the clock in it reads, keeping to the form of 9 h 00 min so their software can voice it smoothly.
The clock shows 6 h 29 min
